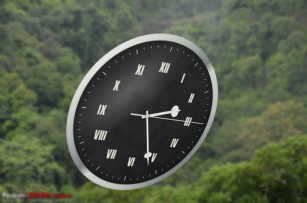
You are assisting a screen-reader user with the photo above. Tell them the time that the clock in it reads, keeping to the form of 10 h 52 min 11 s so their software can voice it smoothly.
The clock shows 2 h 26 min 15 s
